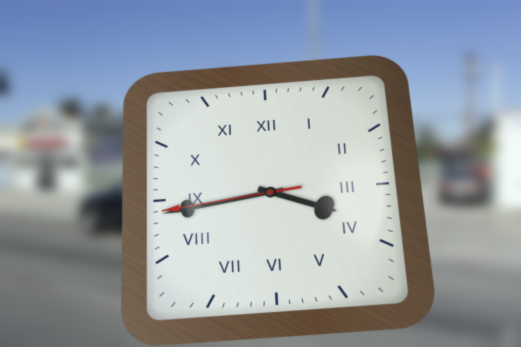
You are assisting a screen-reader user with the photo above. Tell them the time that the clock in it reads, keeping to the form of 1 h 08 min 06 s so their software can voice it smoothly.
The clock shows 3 h 43 min 44 s
